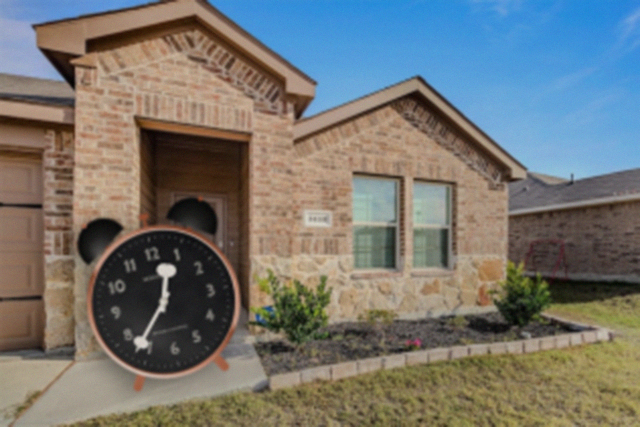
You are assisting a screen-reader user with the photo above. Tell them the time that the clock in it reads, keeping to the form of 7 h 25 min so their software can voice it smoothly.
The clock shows 12 h 37 min
